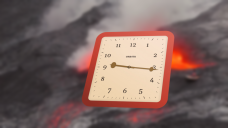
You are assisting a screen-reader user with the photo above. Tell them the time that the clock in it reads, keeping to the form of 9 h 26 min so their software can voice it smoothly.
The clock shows 9 h 16 min
